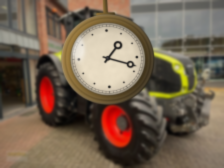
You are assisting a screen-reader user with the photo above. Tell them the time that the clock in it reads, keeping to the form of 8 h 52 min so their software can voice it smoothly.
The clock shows 1 h 18 min
